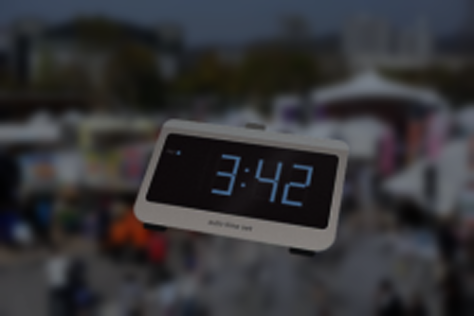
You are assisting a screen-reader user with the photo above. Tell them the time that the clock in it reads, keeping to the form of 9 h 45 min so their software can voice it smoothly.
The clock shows 3 h 42 min
